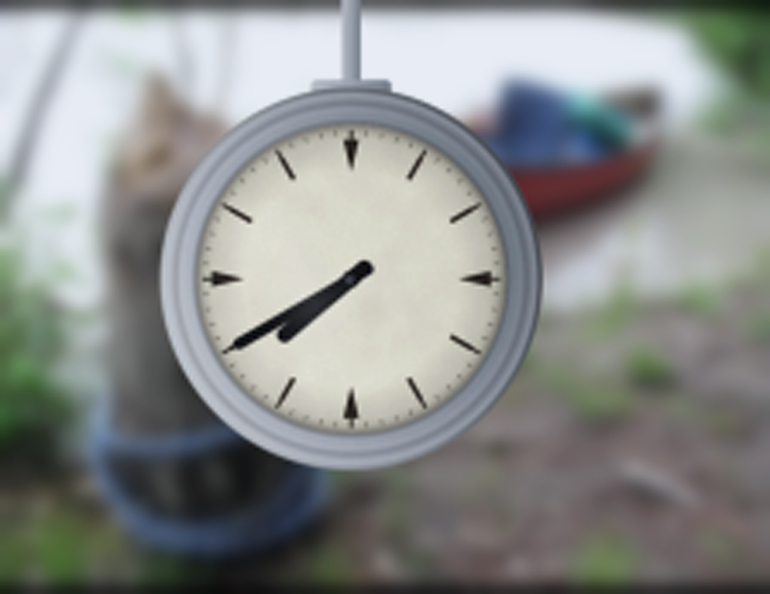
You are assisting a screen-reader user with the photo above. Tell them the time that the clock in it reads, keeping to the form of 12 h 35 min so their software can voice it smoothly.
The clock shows 7 h 40 min
